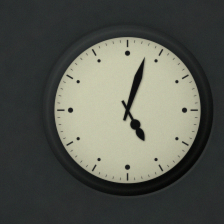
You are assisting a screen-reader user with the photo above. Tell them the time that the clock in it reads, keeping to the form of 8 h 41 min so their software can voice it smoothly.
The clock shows 5 h 03 min
